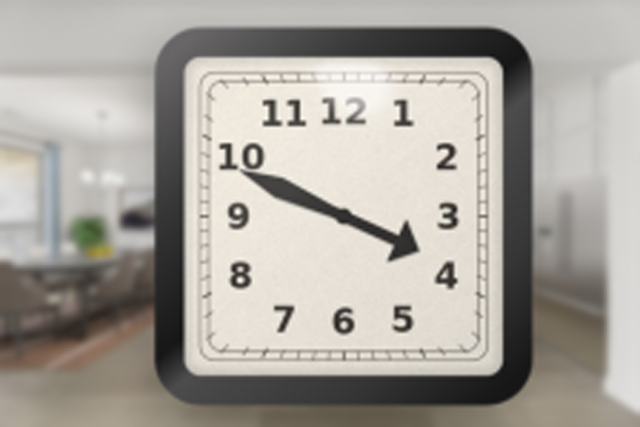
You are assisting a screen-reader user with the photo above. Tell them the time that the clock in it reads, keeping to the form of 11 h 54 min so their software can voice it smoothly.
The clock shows 3 h 49 min
